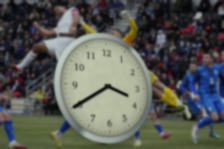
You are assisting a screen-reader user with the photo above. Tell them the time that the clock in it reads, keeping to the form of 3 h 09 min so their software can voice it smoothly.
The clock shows 3 h 40 min
